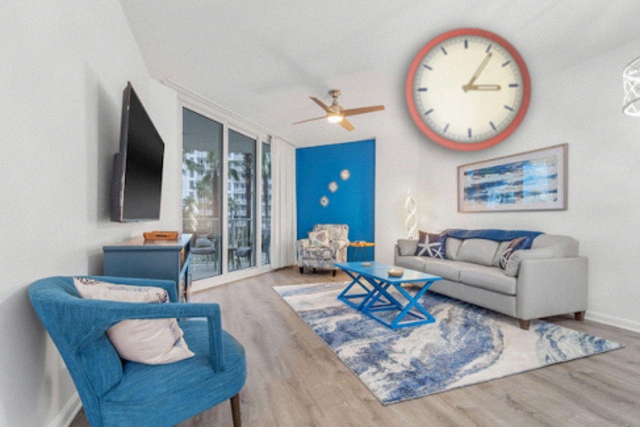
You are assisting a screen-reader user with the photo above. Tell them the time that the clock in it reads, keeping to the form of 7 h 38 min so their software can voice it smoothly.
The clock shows 3 h 06 min
